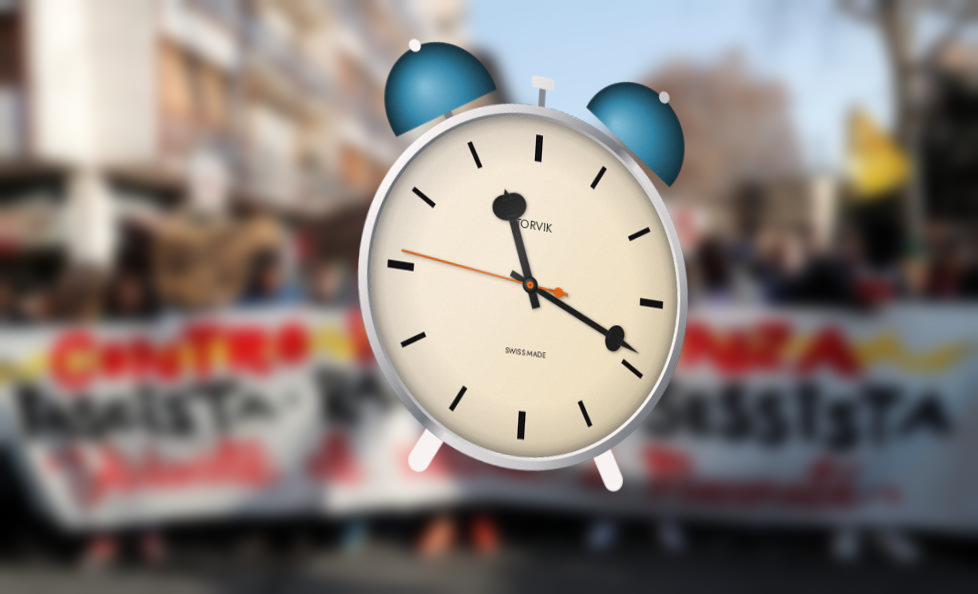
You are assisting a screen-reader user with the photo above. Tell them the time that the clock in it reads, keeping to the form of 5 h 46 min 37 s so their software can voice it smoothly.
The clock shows 11 h 18 min 46 s
